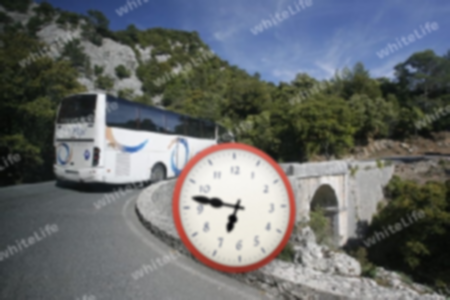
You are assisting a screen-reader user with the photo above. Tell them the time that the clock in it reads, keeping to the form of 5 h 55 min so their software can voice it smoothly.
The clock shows 6 h 47 min
